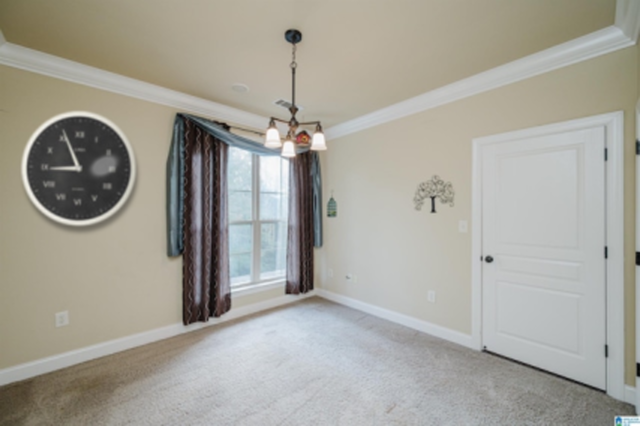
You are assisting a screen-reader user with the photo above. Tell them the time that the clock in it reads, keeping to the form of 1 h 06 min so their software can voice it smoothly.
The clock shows 8 h 56 min
